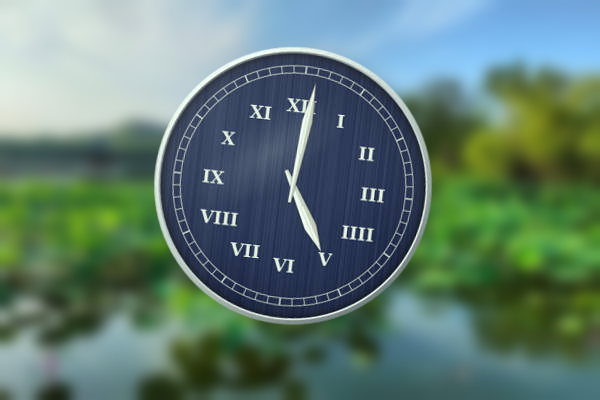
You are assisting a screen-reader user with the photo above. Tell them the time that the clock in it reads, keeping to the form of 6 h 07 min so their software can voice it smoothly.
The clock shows 5 h 01 min
